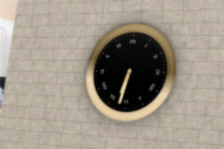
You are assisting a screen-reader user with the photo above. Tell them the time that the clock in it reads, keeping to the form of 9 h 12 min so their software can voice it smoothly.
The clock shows 6 h 32 min
